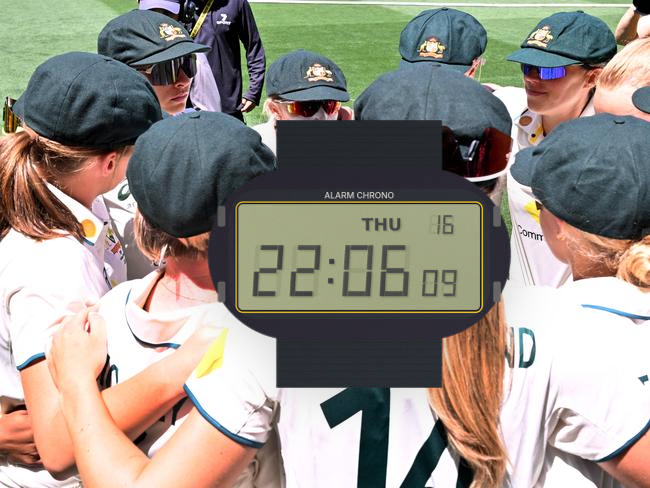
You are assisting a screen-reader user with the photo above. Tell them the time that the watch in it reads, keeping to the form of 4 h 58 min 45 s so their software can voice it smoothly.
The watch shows 22 h 06 min 09 s
